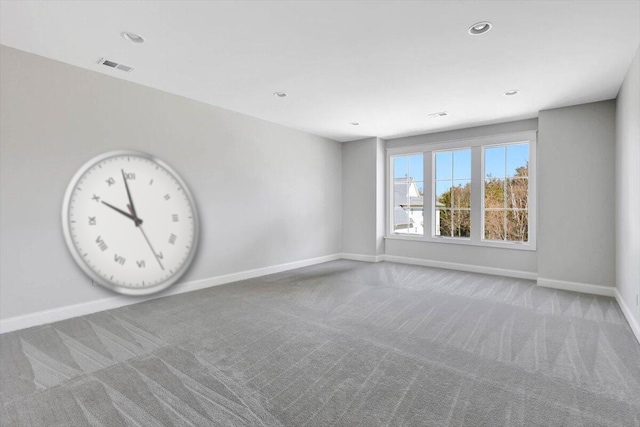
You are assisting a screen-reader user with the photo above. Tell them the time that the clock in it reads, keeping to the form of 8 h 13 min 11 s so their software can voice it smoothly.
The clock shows 9 h 58 min 26 s
